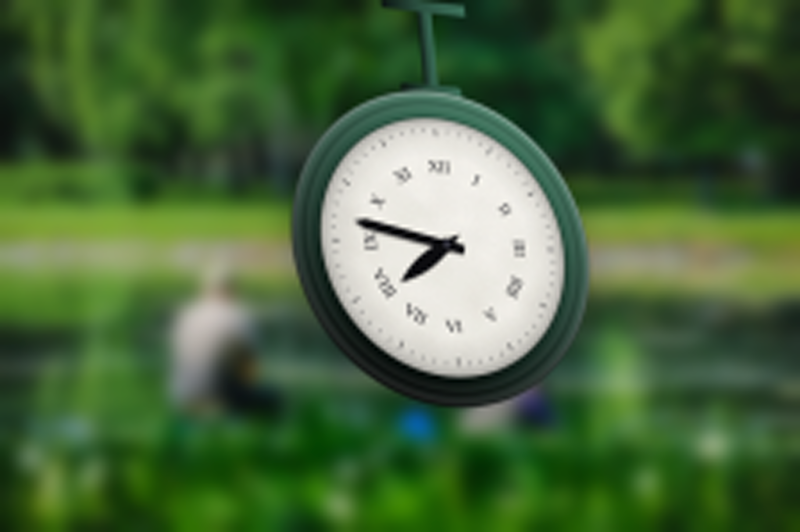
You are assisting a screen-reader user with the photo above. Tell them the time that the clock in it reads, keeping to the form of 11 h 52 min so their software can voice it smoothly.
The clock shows 7 h 47 min
